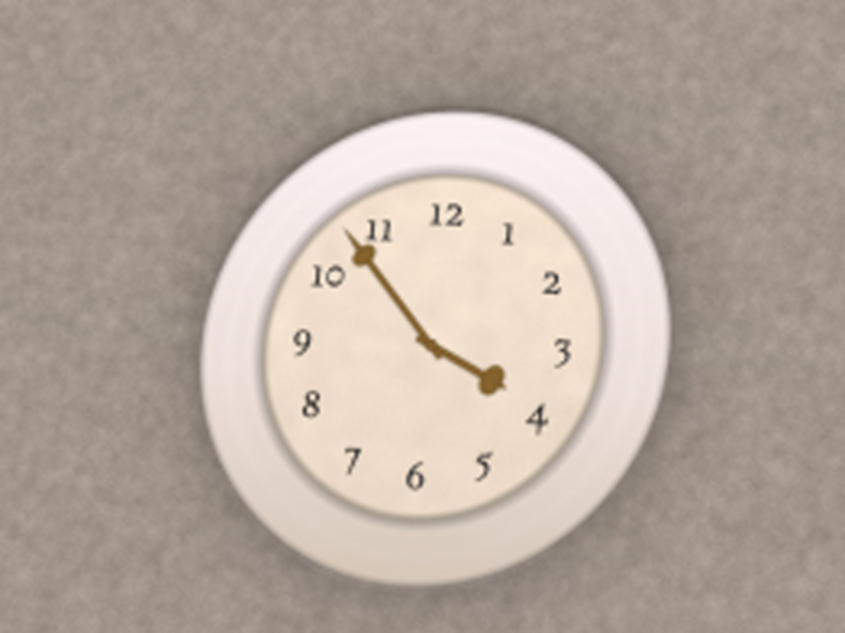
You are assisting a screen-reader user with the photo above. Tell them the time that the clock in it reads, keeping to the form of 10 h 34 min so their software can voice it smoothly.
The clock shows 3 h 53 min
